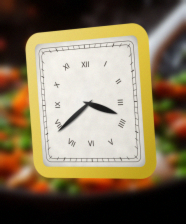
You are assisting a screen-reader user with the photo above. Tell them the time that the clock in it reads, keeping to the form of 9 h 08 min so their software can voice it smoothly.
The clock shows 3 h 39 min
